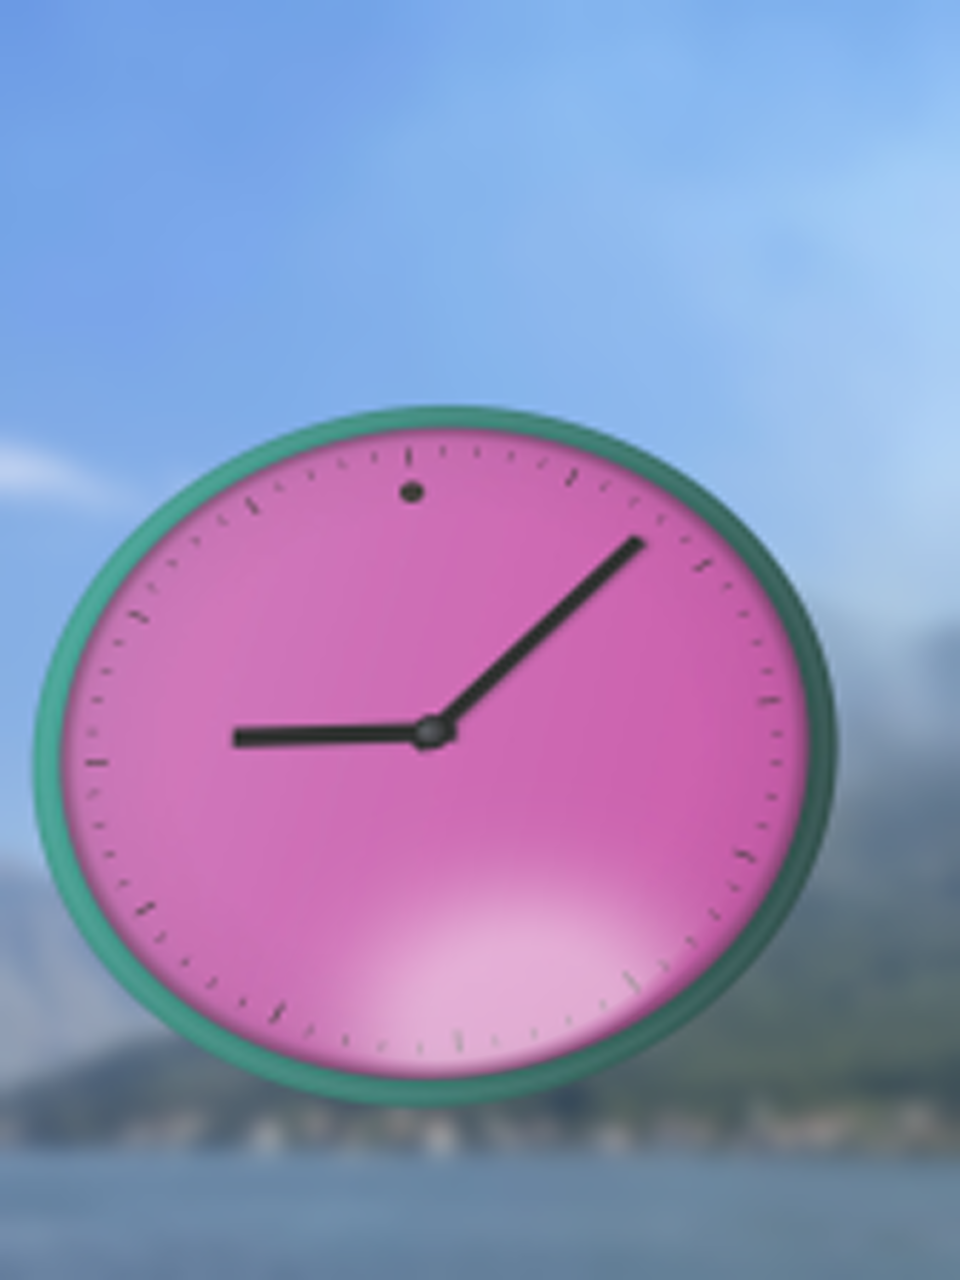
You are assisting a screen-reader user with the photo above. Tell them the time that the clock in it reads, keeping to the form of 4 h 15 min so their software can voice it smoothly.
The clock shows 9 h 08 min
